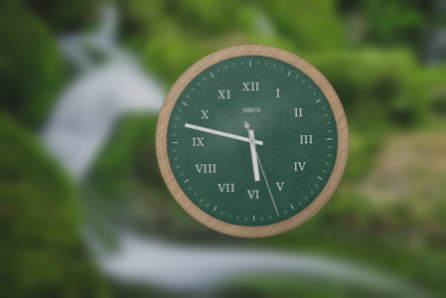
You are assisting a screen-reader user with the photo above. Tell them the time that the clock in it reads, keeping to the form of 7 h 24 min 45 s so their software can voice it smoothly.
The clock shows 5 h 47 min 27 s
